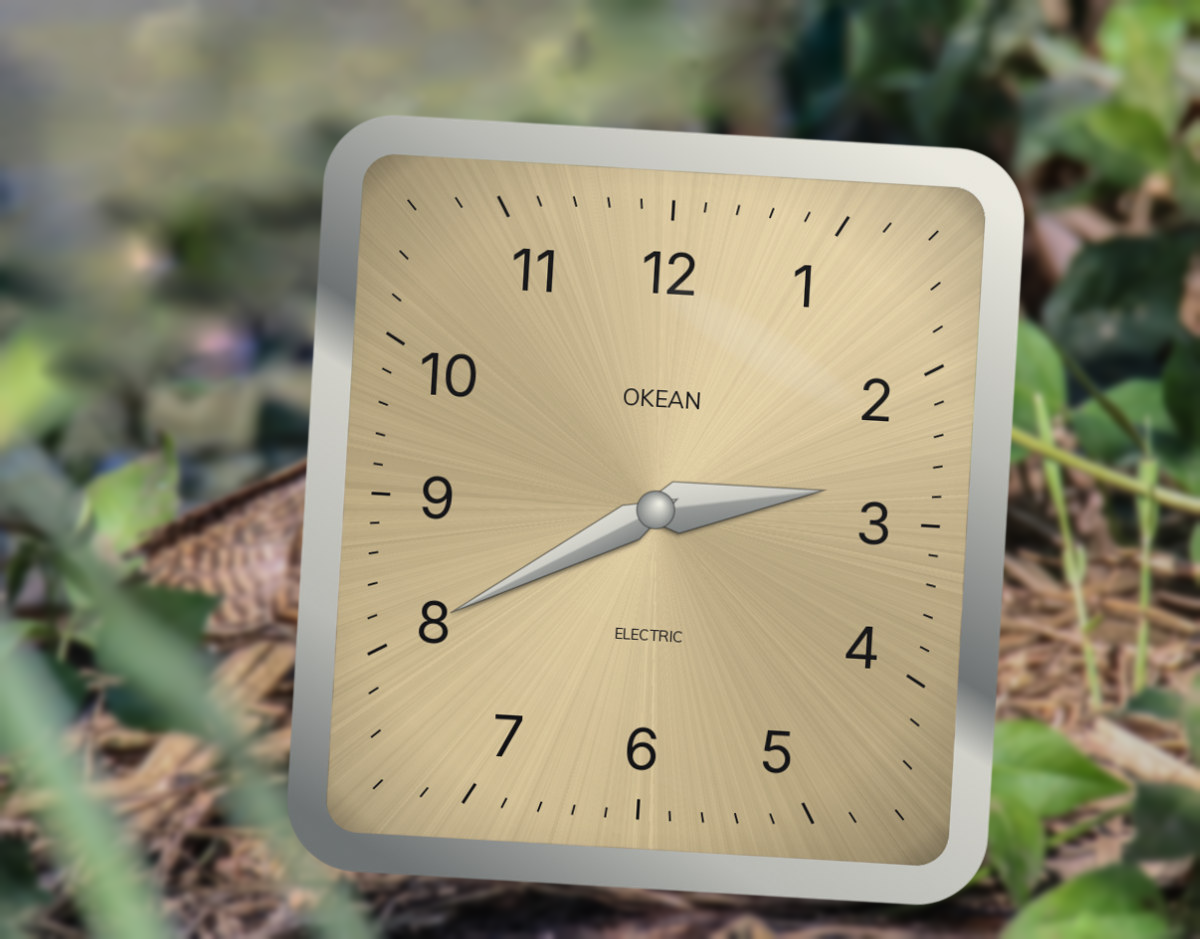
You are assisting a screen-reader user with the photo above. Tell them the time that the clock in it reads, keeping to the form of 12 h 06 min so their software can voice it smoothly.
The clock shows 2 h 40 min
